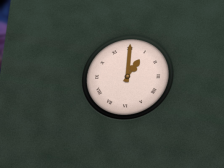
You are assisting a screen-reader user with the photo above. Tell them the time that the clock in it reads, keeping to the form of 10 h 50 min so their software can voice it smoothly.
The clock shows 1 h 00 min
